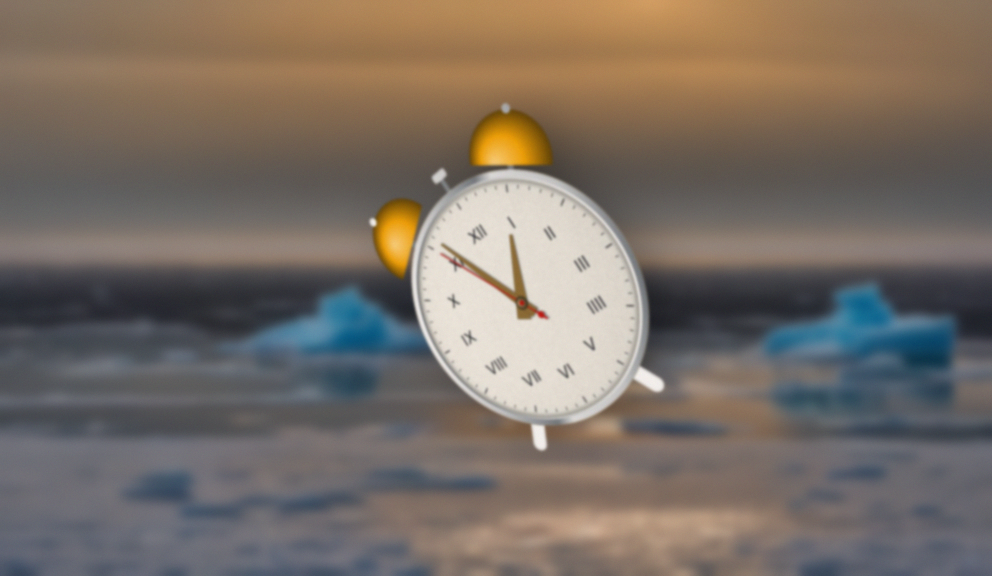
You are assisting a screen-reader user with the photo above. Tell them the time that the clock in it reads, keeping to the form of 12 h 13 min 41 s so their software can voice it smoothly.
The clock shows 12 h 55 min 55 s
